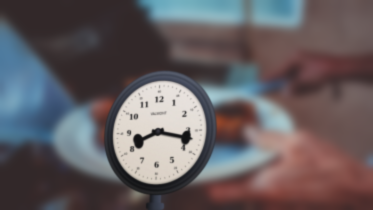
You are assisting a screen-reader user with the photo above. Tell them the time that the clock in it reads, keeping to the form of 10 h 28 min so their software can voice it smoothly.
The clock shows 8 h 17 min
